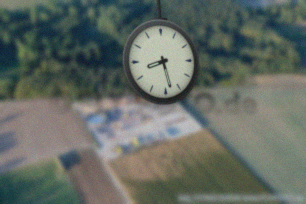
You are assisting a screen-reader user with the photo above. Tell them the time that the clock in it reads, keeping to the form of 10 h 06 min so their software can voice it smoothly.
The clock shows 8 h 28 min
